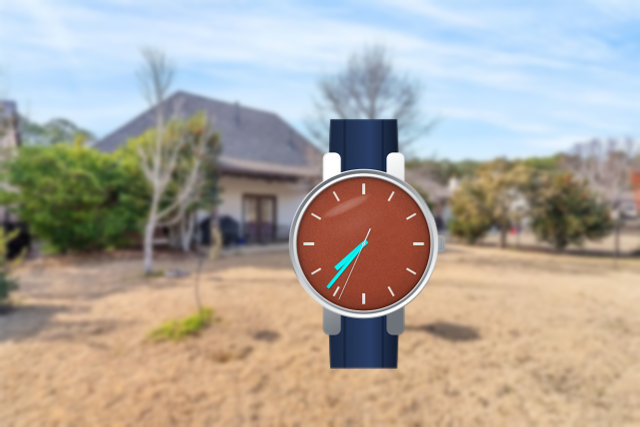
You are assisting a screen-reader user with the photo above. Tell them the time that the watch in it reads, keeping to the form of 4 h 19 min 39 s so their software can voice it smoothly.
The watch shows 7 h 36 min 34 s
